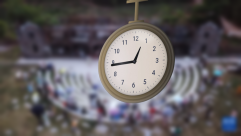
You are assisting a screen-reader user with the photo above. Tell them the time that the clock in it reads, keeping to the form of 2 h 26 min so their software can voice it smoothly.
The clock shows 12 h 44 min
